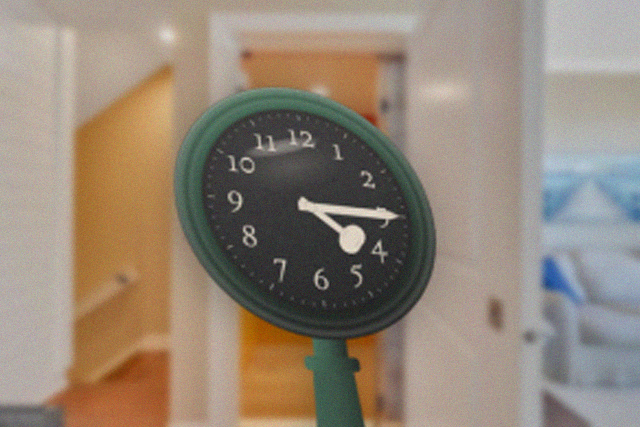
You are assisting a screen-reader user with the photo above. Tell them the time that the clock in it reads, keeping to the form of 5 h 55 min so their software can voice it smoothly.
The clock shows 4 h 15 min
